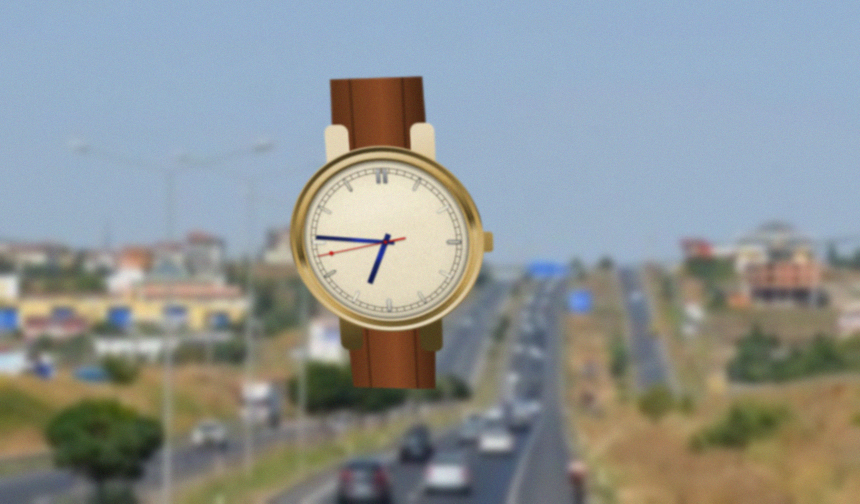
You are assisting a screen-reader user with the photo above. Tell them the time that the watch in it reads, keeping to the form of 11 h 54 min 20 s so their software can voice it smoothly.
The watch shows 6 h 45 min 43 s
